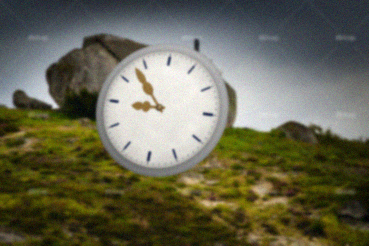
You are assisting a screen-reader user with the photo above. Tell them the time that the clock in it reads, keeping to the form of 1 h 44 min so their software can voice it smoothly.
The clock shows 8 h 53 min
